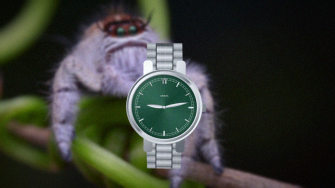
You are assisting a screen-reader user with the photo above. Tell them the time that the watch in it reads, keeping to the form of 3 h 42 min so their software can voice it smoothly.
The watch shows 9 h 13 min
